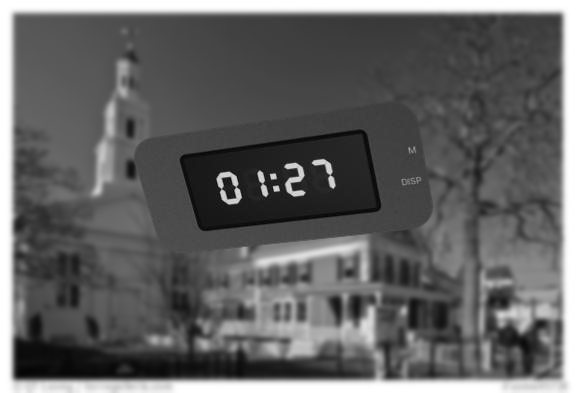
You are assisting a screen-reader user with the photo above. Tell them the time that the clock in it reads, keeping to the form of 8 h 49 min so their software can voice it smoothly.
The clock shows 1 h 27 min
